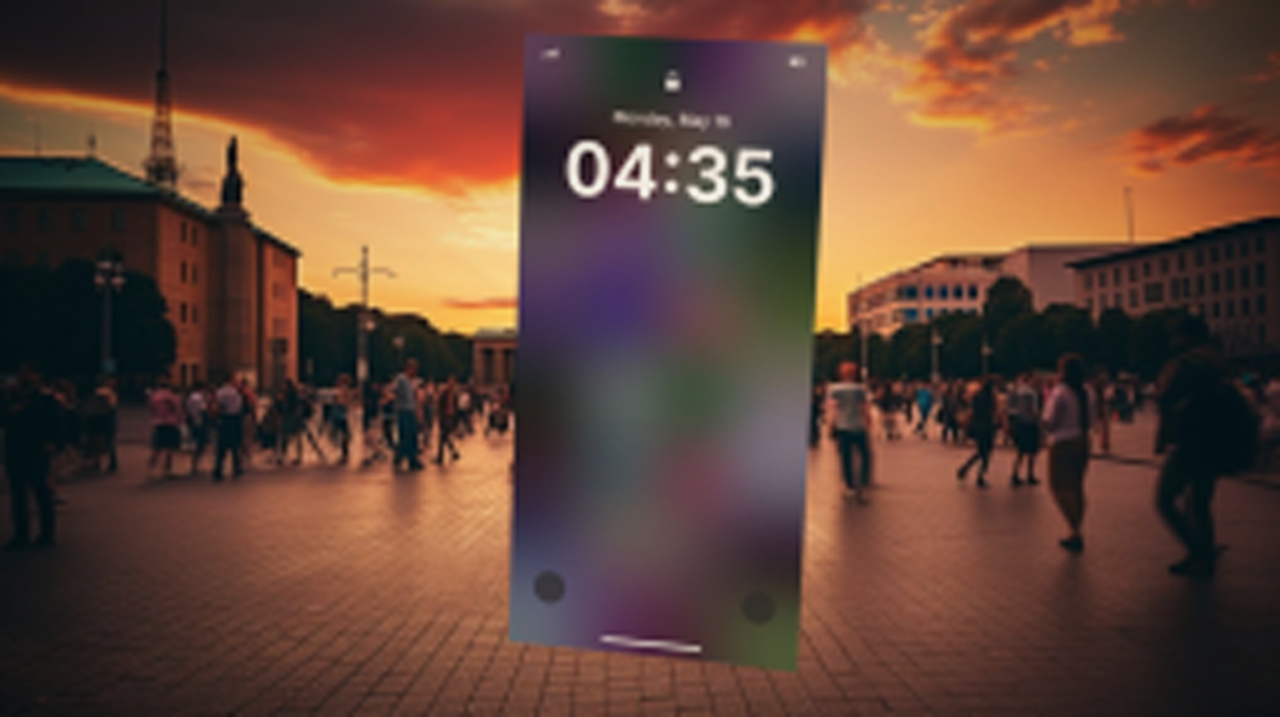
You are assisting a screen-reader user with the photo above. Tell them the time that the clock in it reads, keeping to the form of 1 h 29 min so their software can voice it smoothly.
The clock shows 4 h 35 min
